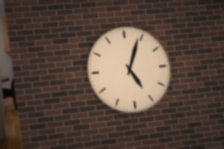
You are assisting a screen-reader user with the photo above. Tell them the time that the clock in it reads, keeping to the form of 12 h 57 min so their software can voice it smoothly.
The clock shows 5 h 04 min
